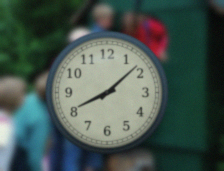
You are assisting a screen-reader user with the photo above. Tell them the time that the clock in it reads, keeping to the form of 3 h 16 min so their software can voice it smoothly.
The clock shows 8 h 08 min
